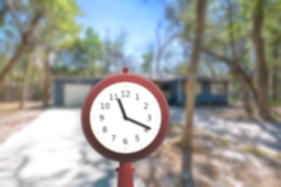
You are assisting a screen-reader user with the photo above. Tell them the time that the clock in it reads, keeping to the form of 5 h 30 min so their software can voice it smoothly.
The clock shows 11 h 19 min
